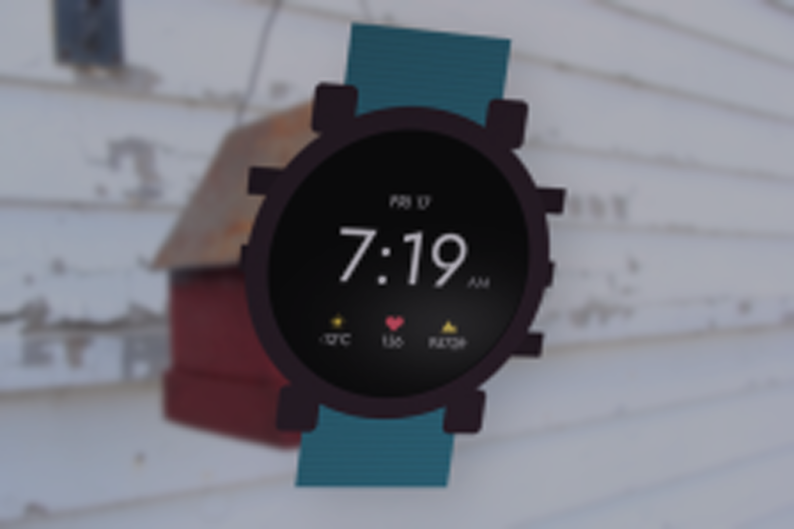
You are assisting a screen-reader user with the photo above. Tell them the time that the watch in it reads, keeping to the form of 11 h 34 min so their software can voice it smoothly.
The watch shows 7 h 19 min
